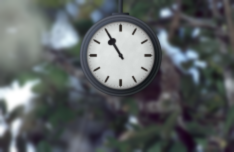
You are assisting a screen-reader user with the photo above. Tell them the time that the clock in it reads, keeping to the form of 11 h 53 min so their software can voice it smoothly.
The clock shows 10 h 55 min
